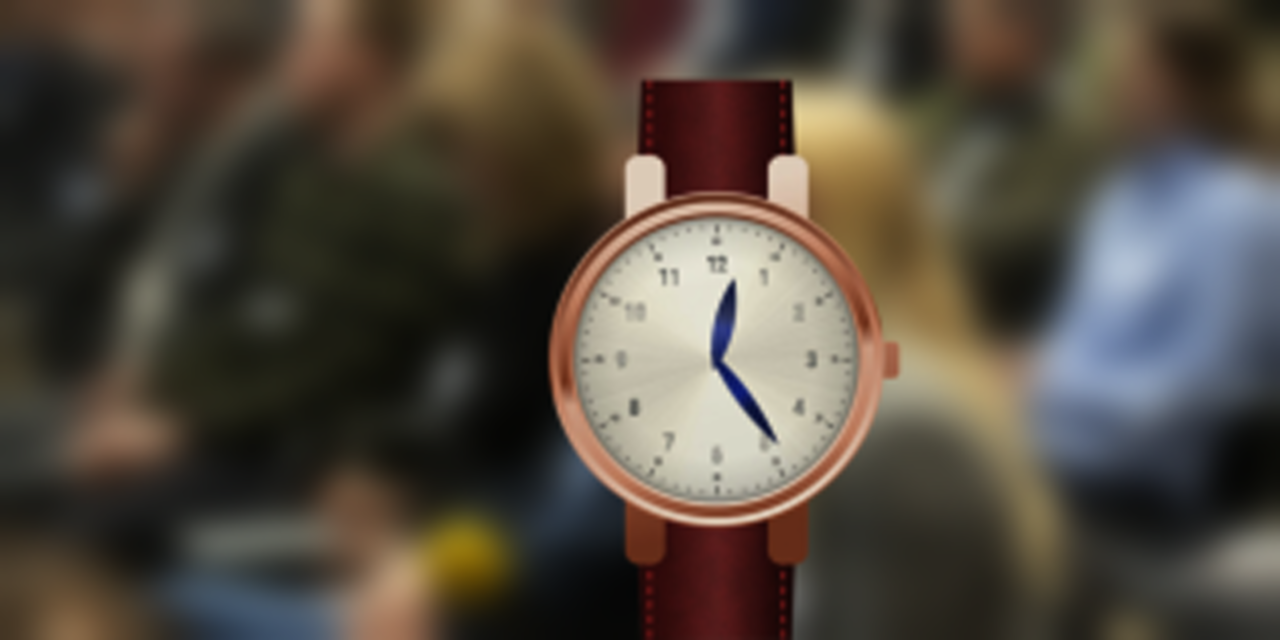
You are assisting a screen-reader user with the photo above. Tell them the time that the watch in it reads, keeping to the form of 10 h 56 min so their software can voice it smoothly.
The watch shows 12 h 24 min
